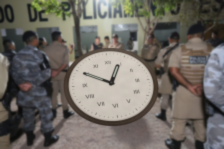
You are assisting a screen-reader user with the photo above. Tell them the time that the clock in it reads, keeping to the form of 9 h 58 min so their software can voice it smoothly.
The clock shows 12 h 50 min
